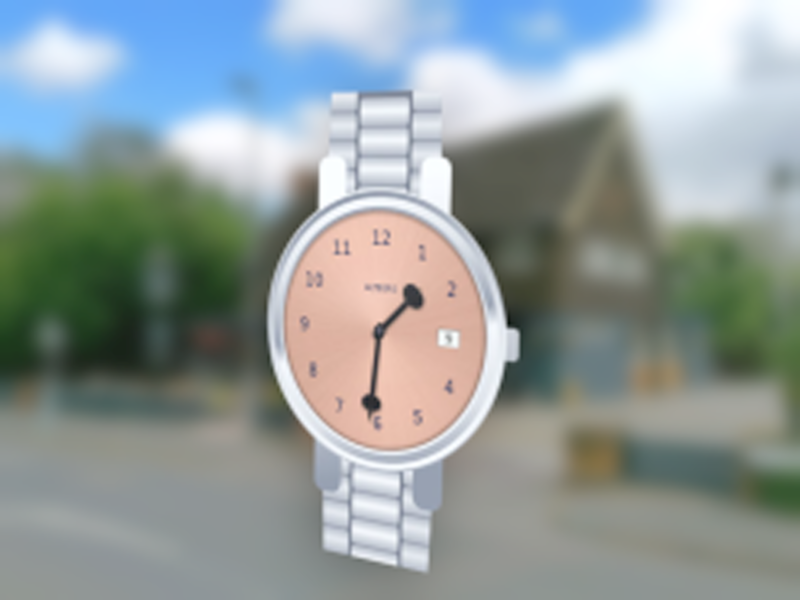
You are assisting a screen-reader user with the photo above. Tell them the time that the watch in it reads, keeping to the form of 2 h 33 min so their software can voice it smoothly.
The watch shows 1 h 31 min
